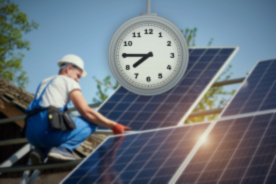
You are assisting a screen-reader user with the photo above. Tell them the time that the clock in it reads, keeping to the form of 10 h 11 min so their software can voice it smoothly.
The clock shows 7 h 45 min
